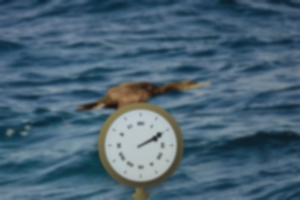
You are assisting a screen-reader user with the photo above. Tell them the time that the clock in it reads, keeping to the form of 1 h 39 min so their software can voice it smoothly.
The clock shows 2 h 10 min
